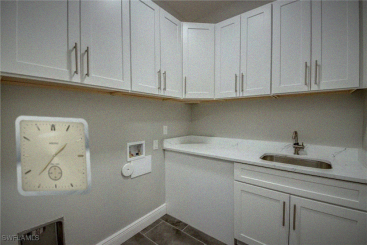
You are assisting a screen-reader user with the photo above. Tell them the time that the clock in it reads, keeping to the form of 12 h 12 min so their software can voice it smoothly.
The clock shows 1 h 37 min
